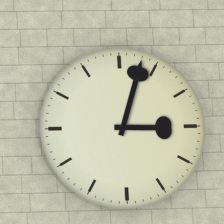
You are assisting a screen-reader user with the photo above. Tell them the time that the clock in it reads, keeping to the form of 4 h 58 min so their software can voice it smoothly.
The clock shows 3 h 03 min
